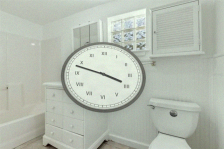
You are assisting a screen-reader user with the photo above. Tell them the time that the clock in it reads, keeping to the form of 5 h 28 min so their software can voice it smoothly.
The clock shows 3 h 48 min
